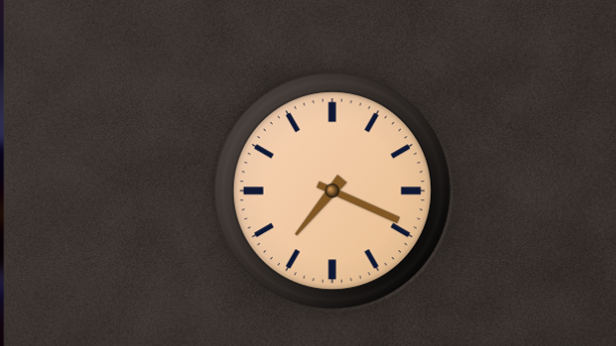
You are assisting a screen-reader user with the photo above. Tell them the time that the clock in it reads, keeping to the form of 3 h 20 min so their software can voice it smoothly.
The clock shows 7 h 19 min
